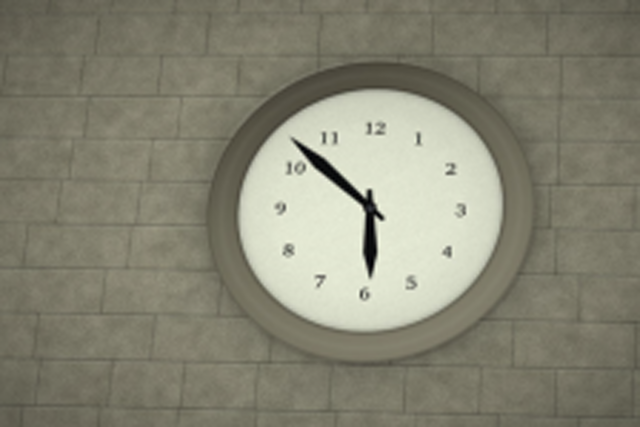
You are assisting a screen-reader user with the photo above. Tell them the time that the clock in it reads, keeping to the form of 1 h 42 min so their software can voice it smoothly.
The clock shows 5 h 52 min
